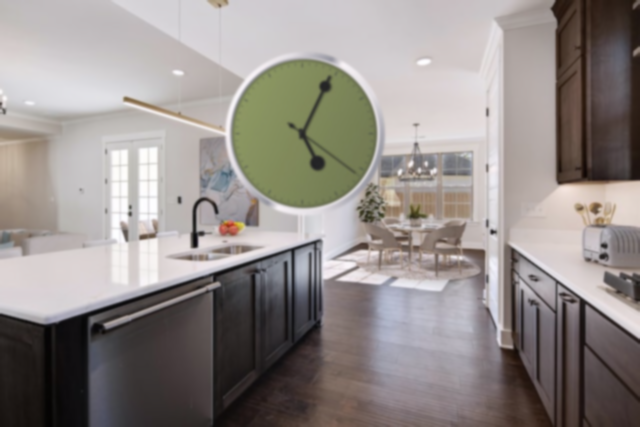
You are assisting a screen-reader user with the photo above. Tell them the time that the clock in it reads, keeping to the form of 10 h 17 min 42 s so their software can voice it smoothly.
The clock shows 5 h 04 min 21 s
